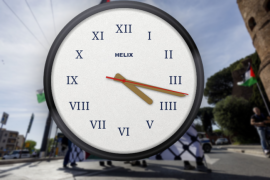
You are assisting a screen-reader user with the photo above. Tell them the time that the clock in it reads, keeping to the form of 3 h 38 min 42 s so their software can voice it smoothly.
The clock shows 4 h 17 min 17 s
